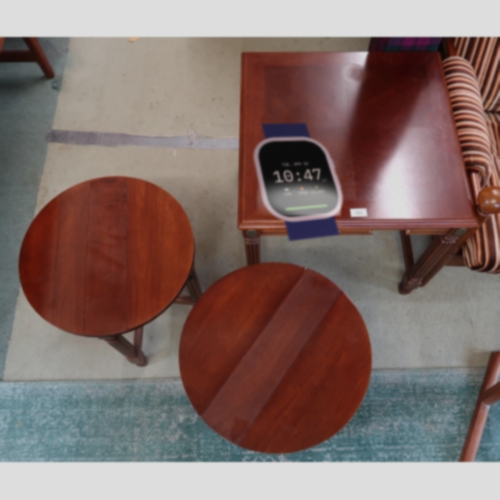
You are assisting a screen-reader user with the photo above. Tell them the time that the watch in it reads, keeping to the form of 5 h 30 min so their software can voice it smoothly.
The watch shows 10 h 47 min
